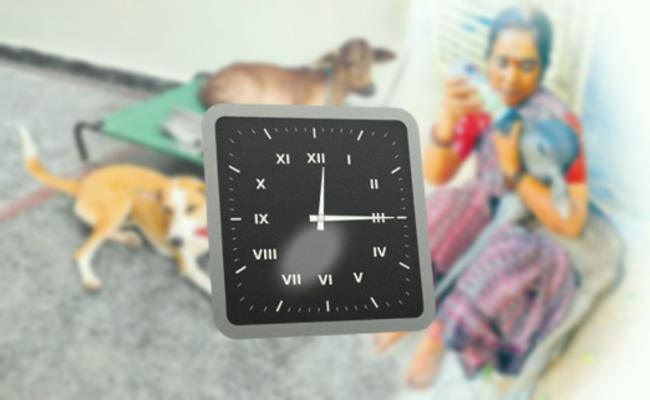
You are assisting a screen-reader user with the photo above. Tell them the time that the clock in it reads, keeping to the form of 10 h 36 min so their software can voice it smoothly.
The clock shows 12 h 15 min
